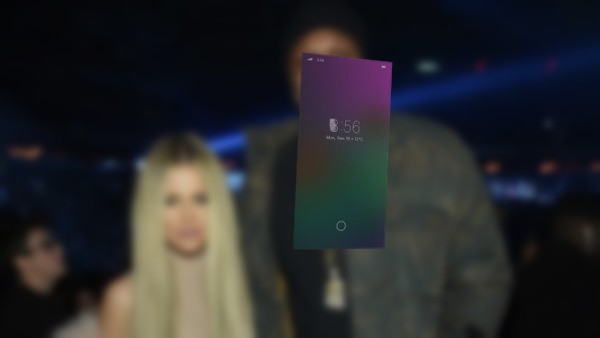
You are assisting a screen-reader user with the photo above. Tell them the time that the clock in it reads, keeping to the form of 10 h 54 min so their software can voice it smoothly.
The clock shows 3 h 56 min
